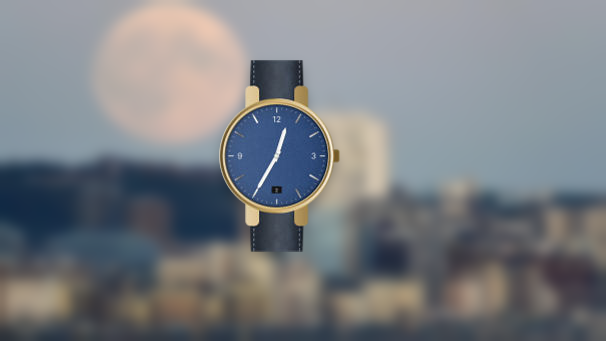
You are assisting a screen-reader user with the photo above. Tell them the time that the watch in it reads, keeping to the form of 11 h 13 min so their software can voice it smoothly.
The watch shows 12 h 35 min
